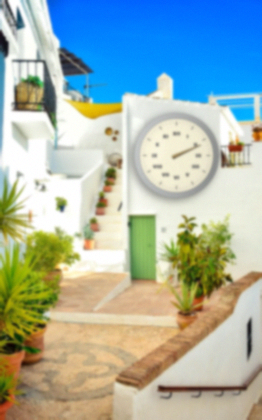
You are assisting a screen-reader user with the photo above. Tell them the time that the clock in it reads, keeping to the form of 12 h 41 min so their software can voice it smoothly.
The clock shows 2 h 11 min
